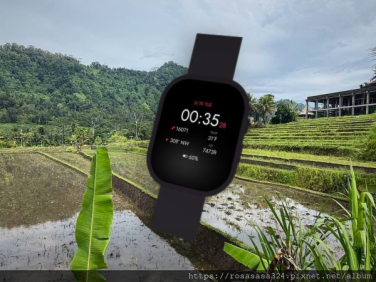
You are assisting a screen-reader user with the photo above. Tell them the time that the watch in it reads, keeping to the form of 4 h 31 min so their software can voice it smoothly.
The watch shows 0 h 35 min
